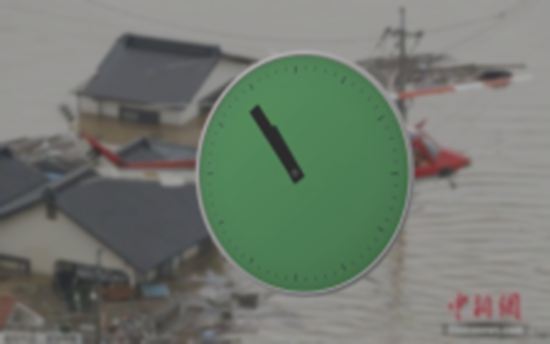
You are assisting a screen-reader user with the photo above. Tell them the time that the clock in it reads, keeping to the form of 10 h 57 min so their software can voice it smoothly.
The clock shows 10 h 54 min
